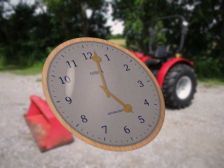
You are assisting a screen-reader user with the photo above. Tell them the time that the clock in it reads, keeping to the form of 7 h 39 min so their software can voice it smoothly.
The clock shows 5 h 02 min
